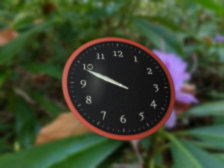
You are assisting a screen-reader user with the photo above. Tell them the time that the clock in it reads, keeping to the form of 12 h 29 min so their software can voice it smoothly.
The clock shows 9 h 49 min
